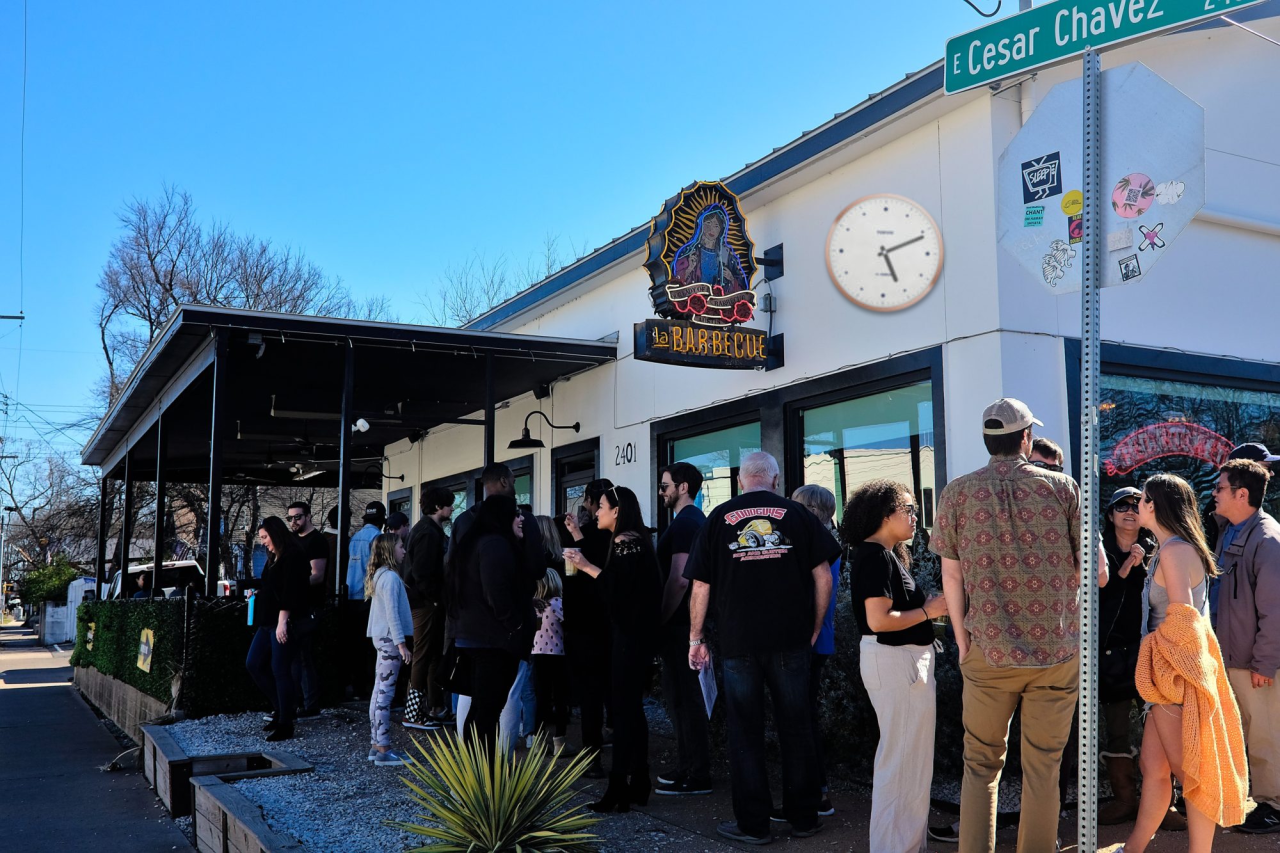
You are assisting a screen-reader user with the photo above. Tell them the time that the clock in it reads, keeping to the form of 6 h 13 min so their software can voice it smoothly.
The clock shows 5 h 11 min
